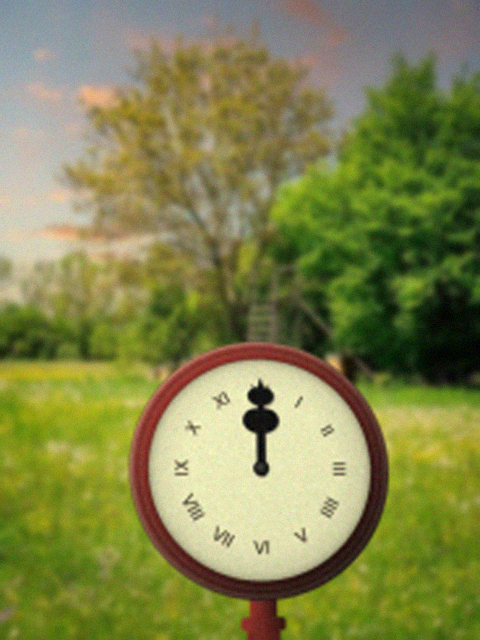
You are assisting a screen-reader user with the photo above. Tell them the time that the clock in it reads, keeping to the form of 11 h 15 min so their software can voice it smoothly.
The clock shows 12 h 00 min
